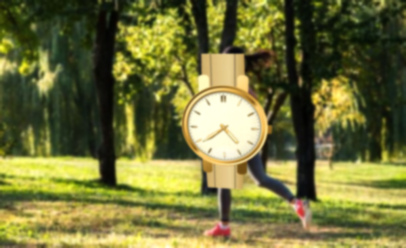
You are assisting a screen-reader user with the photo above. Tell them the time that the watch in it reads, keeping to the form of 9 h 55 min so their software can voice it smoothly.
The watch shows 4 h 39 min
